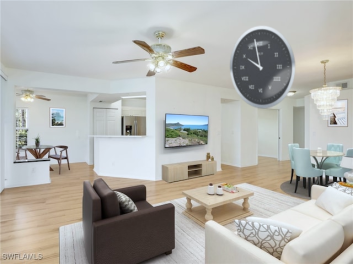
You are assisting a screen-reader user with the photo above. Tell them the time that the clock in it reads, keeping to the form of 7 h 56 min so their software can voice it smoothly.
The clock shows 9 h 58 min
